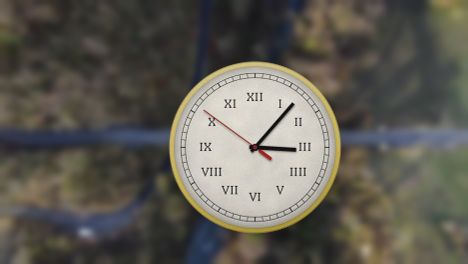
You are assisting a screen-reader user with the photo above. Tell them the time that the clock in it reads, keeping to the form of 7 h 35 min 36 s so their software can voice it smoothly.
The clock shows 3 h 06 min 51 s
